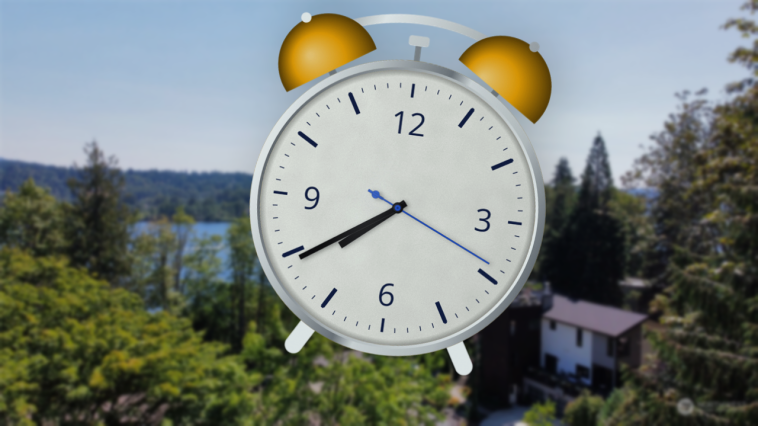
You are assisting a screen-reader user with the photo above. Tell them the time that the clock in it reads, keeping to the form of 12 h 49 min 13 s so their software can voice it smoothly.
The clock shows 7 h 39 min 19 s
